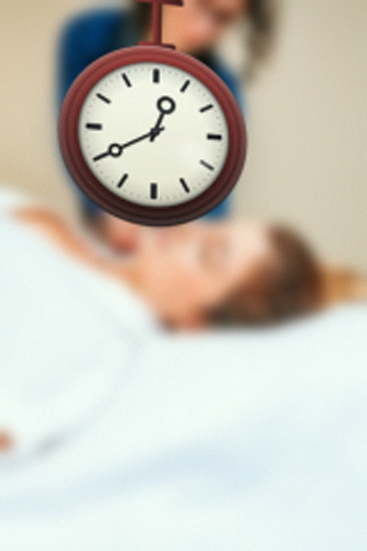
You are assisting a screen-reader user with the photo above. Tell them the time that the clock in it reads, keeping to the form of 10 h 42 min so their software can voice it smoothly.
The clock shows 12 h 40 min
